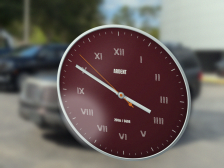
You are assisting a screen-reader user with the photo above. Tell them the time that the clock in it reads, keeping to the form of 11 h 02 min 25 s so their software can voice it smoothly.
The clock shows 3 h 49 min 52 s
